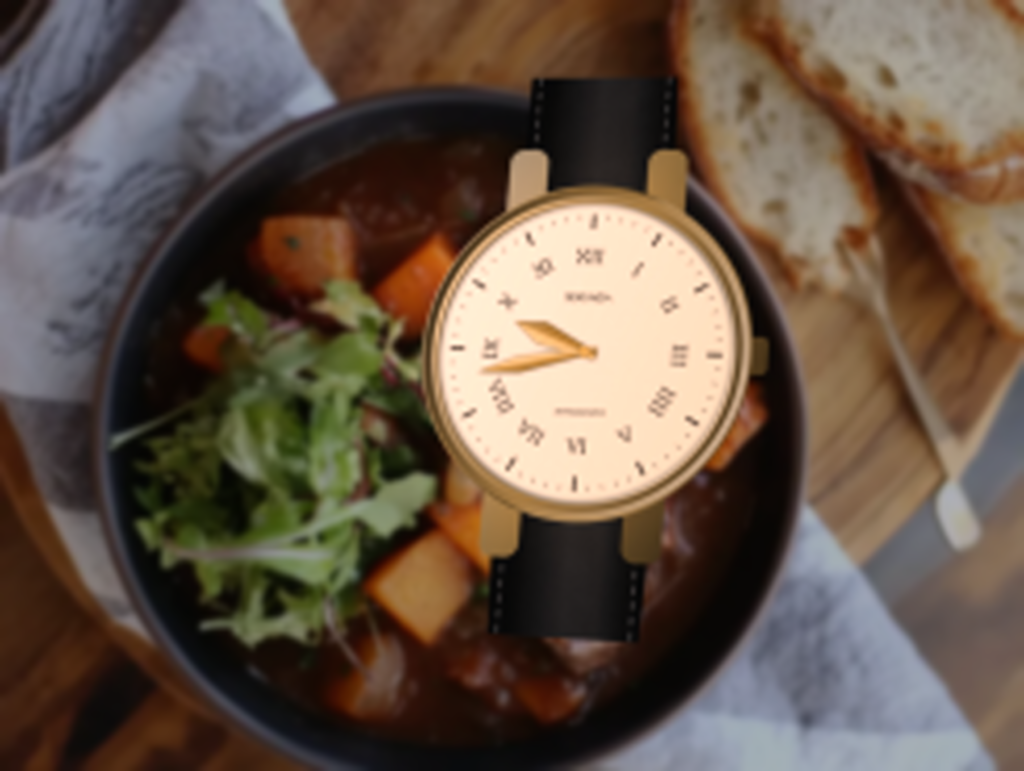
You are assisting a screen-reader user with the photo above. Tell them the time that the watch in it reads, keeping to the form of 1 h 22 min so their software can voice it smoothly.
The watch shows 9 h 43 min
